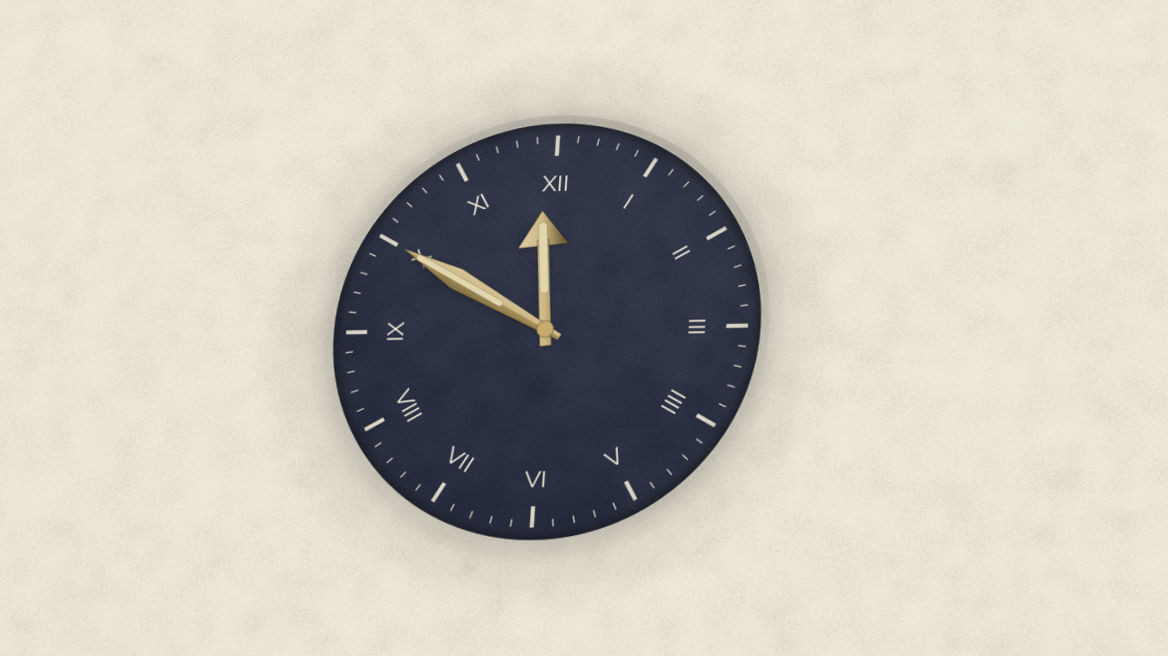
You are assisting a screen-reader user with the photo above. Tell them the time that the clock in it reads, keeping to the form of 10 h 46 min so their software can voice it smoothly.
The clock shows 11 h 50 min
